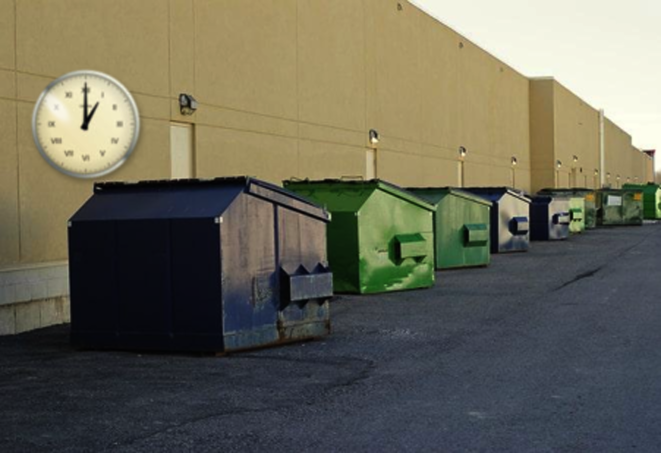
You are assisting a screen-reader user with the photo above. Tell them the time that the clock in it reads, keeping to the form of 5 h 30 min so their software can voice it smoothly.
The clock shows 1 h 00 min
